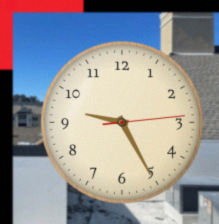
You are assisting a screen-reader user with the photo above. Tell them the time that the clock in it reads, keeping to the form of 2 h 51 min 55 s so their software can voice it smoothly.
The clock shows 9 h 25 min 14 s
